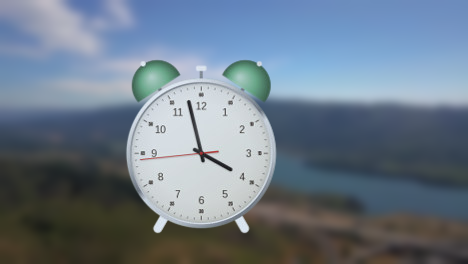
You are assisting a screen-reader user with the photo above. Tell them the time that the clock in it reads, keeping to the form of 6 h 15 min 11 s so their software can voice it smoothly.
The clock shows 3 h 57 min 44 s
